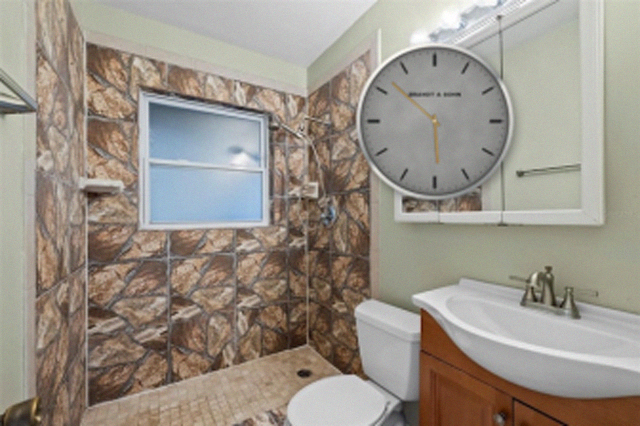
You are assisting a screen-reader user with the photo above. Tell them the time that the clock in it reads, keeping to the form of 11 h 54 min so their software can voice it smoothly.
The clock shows 5 h 52 min
